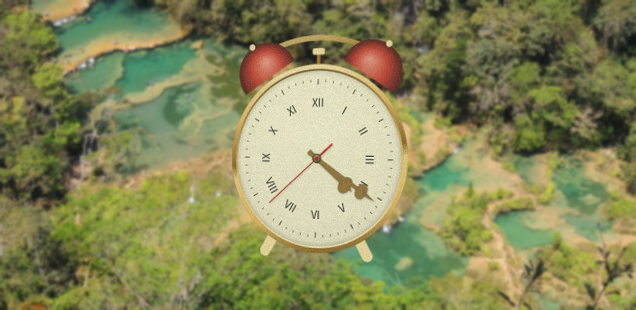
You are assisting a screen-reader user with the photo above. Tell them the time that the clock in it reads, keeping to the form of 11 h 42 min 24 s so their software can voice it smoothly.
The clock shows 4 h 20 min 38 s
